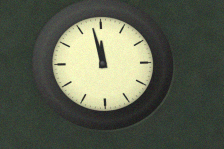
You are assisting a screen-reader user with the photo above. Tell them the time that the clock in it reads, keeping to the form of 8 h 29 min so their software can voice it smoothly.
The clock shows 11 h 58 min
